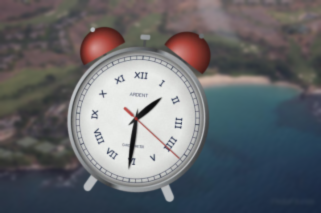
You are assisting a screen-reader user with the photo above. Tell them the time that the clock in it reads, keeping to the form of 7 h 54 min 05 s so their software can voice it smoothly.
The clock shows 1 h 30 min 21 s
